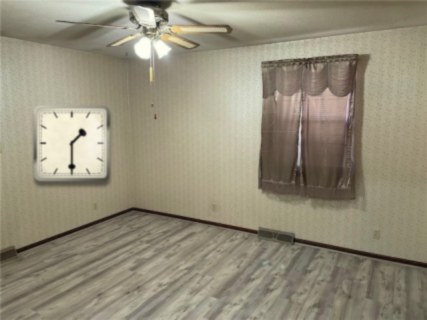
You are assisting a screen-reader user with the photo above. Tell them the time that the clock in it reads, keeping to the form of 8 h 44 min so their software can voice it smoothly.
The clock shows 1 h 30 min
